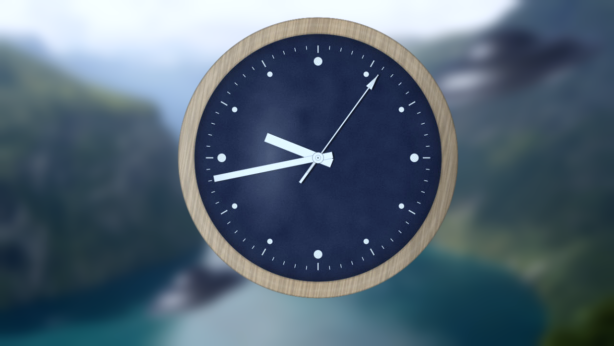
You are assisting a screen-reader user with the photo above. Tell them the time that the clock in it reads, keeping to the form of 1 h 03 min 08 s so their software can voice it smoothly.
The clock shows 9 h 43 min 06 s
